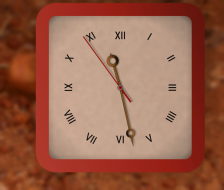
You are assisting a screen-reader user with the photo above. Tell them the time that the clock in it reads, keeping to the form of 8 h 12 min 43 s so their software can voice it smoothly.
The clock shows 11 h 27 min 54 s
